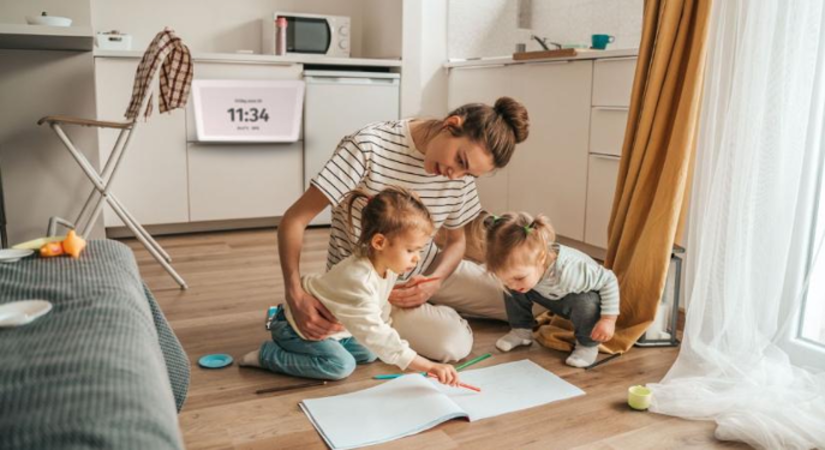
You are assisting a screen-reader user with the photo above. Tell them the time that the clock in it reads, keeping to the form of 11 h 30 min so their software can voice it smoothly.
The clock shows 11 h 34 min
